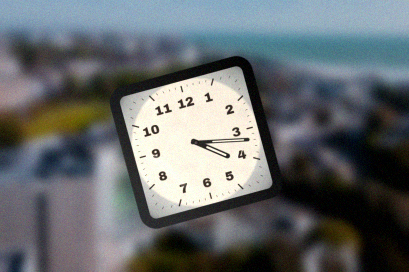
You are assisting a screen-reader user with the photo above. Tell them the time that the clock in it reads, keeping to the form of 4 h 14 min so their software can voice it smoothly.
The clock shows 4 h 17 min
